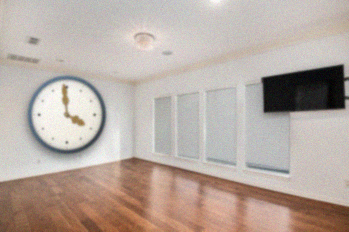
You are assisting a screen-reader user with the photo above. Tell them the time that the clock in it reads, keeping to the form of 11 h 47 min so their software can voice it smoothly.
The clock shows 3 h 59 min
